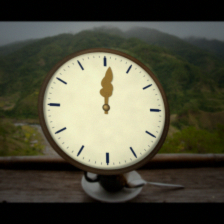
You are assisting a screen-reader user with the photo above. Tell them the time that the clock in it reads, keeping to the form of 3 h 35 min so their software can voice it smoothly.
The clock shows 12 h 01 min
